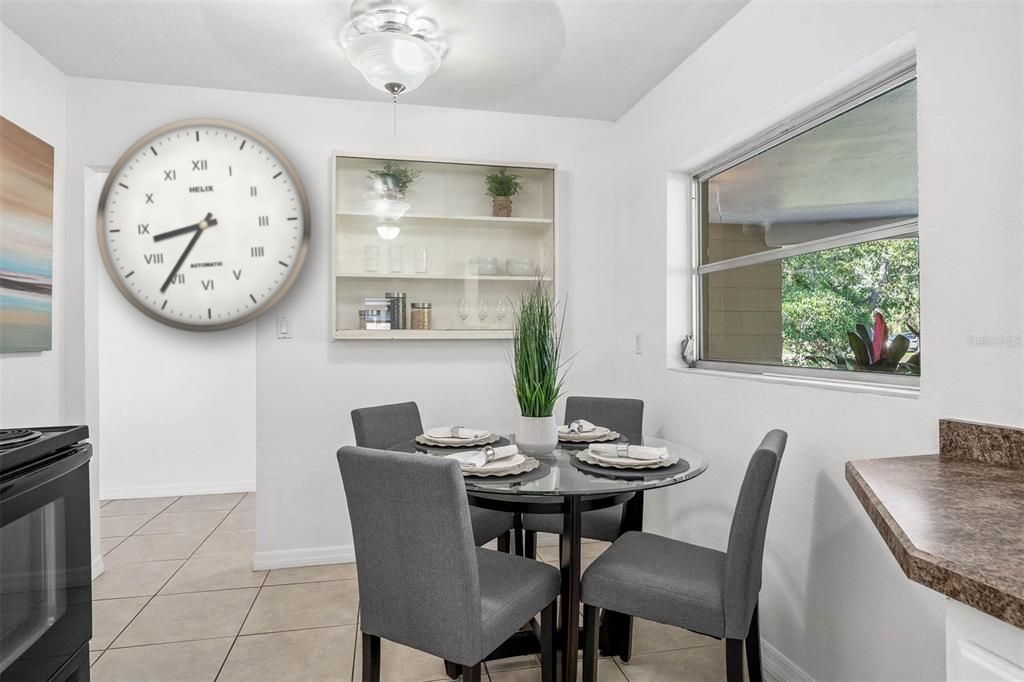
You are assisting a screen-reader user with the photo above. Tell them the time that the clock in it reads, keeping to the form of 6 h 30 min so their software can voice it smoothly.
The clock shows 8 h 36 min
